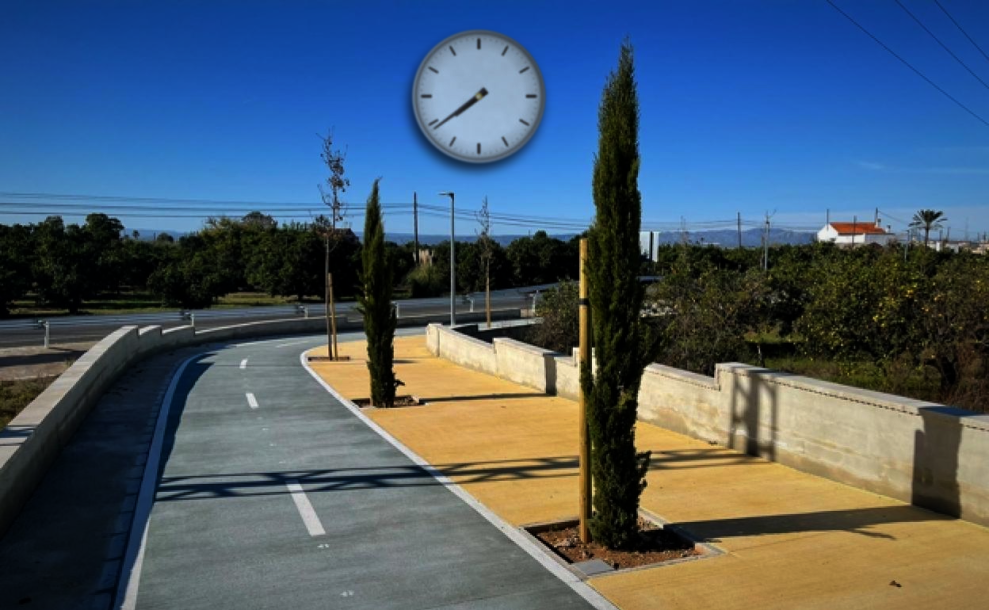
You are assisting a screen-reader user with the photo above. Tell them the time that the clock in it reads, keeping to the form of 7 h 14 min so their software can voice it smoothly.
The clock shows 7 h 39 min
